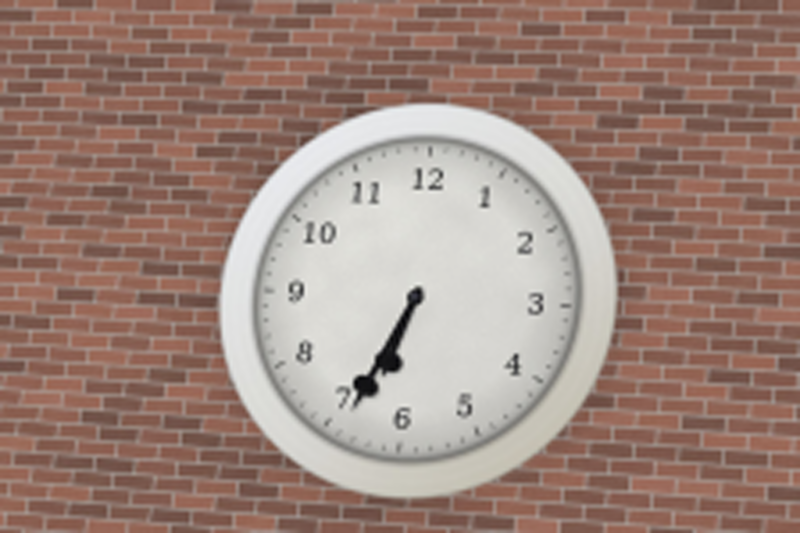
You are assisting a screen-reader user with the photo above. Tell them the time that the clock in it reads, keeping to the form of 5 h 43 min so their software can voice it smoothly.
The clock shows 6 h 34 min
